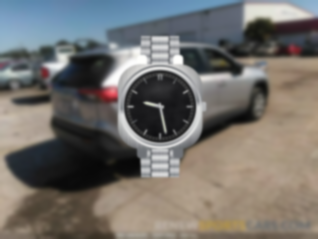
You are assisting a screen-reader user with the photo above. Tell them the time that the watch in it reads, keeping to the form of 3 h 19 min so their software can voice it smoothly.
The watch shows 9 h 28 min
